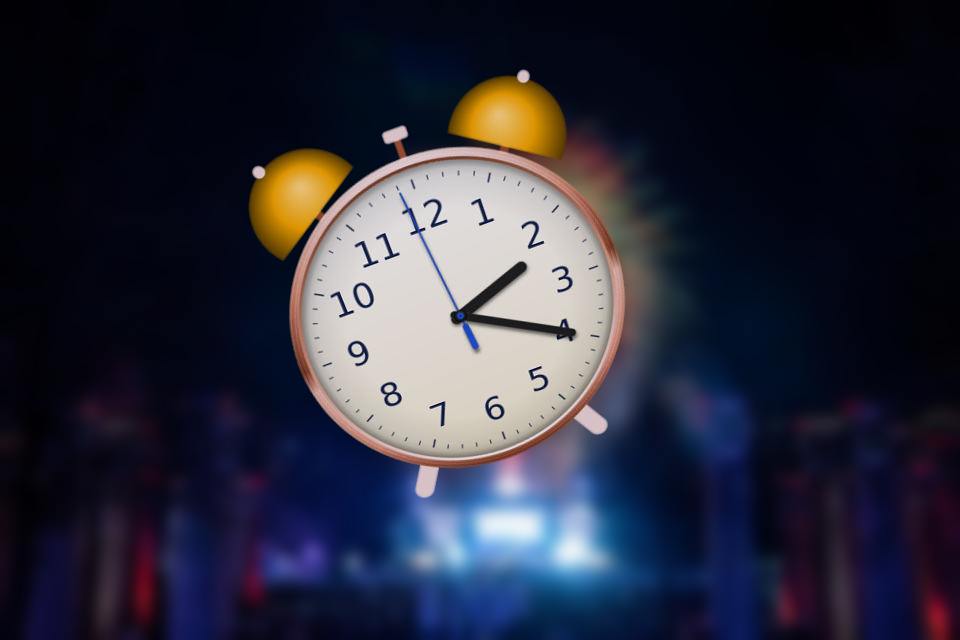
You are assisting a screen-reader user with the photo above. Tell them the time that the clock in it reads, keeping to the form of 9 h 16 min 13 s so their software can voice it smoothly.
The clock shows 2 h 19 min 59 s
